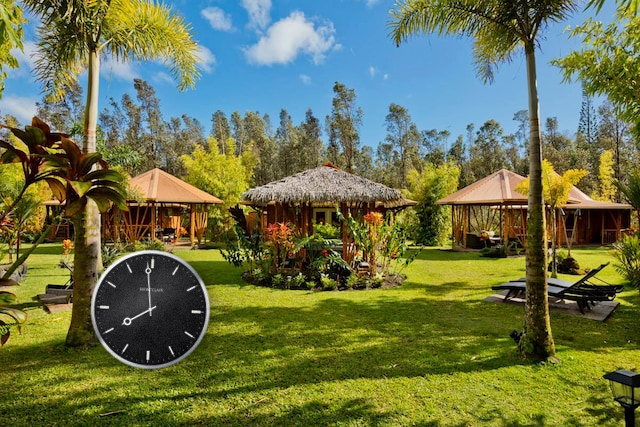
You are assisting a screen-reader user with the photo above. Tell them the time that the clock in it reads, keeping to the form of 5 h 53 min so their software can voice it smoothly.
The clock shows 7 h 59 min
